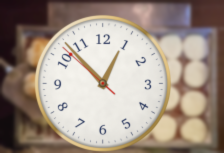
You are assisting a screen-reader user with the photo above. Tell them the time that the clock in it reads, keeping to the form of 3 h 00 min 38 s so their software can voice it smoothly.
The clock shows 12 h 52 min 52 s
